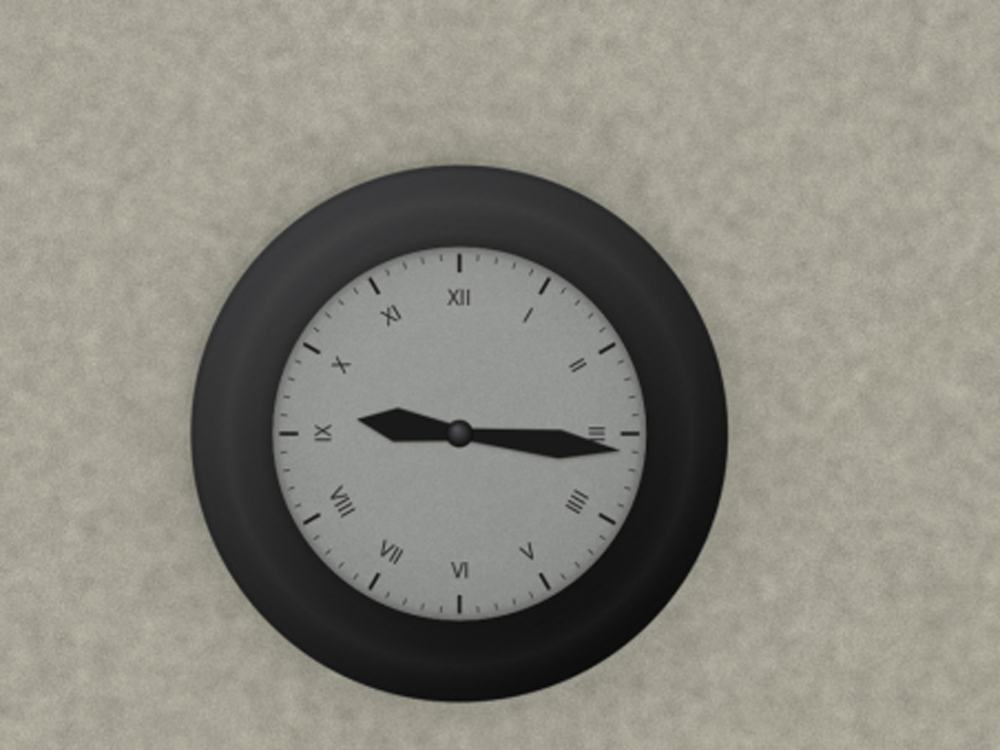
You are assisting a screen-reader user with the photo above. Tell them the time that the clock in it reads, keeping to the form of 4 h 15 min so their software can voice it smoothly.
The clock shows 9 h 16 min
